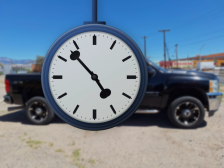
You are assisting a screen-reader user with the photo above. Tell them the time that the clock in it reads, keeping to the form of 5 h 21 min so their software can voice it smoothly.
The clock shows 4 h 53 min
